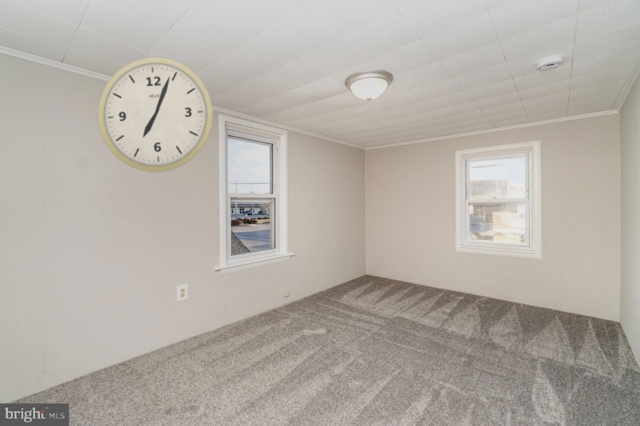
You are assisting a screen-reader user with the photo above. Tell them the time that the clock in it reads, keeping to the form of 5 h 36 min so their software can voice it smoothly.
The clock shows 7 h 04 min
